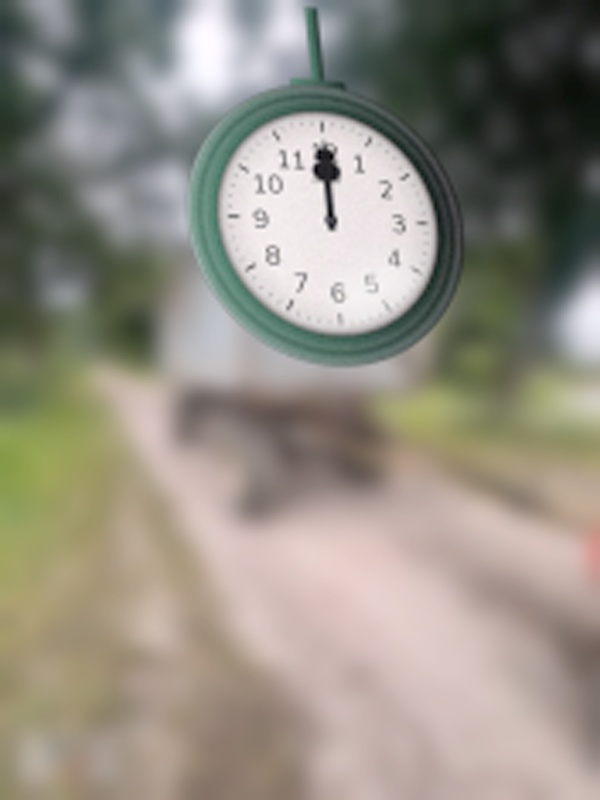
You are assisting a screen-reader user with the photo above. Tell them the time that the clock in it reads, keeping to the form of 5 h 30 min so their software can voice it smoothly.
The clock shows 12 h 00 min
